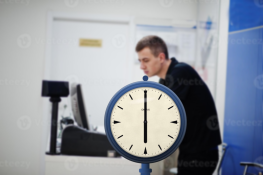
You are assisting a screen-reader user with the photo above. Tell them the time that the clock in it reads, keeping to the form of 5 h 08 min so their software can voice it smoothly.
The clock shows 6 h 00 min
